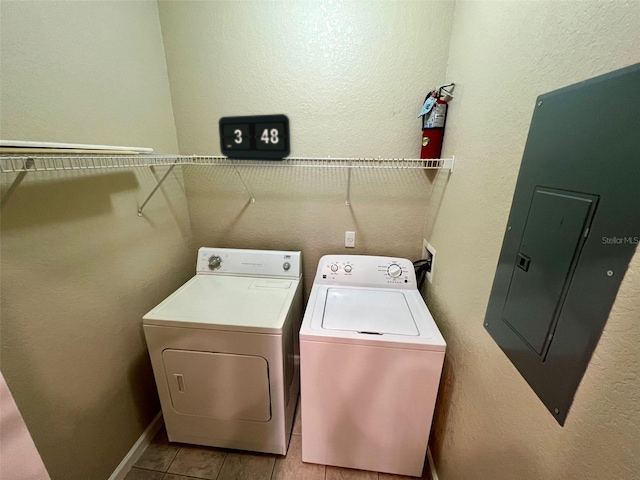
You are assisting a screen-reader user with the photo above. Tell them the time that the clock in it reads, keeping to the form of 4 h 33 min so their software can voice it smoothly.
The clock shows 3 h 48 min
